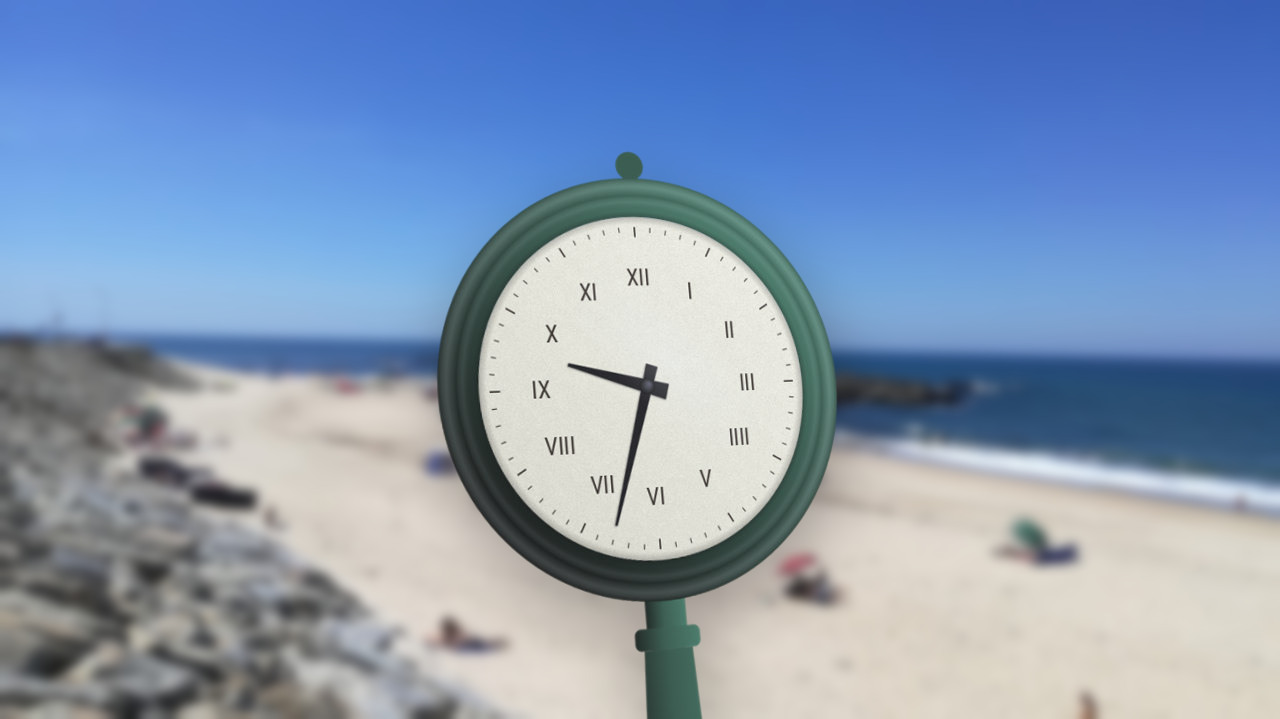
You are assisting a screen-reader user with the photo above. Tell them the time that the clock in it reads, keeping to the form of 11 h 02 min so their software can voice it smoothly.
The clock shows 9 h 33 min
